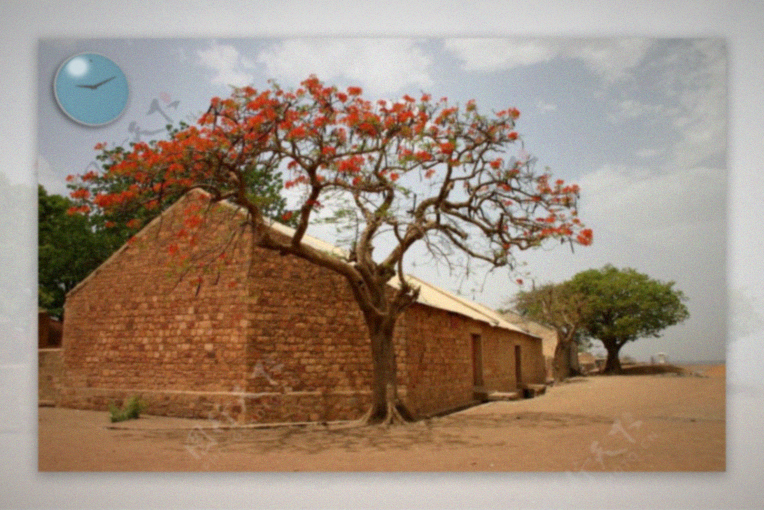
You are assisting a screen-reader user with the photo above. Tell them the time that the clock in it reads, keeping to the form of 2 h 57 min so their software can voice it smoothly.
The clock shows 9 h 11 min
